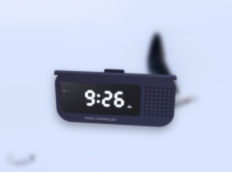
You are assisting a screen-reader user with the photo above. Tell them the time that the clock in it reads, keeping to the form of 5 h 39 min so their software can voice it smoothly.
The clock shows 9 h 26 min
